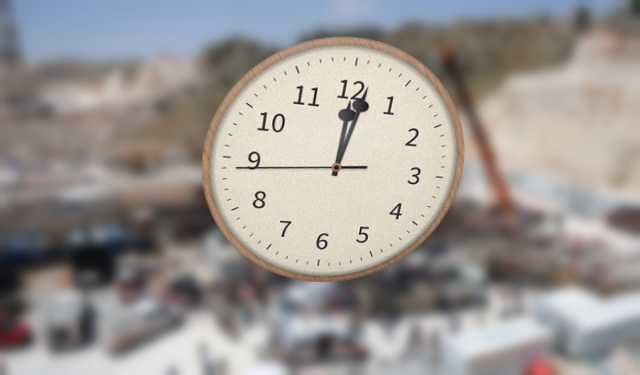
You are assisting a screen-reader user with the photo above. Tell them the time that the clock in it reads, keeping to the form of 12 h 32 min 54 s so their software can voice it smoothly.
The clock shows 12 h 01 min 44 s
